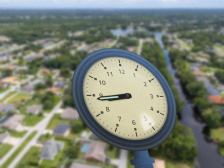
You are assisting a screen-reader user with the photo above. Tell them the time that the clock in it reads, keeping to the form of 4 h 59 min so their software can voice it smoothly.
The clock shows 8 h 44 min
